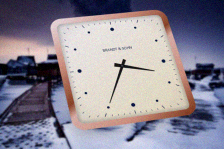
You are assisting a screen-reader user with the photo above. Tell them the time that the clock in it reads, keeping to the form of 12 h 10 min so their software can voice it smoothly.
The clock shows 3 h 35 min
